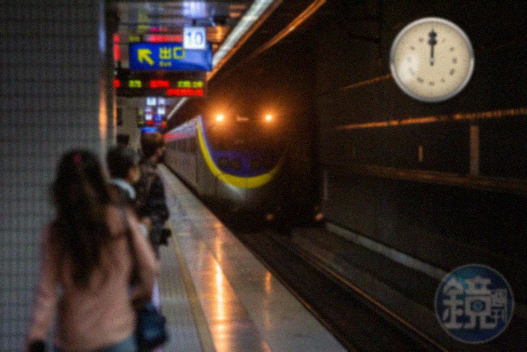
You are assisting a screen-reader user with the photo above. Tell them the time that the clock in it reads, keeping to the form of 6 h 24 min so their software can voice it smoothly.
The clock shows 12 h 00 min
